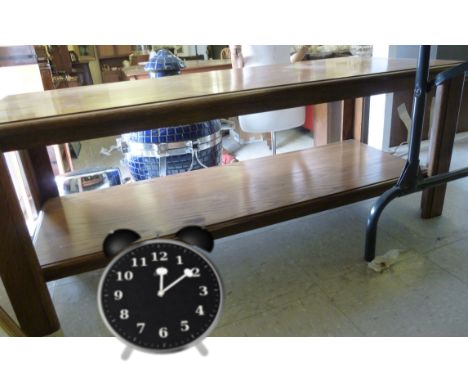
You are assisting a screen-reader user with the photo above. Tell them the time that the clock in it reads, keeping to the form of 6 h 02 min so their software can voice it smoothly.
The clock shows 12 h 09 min
